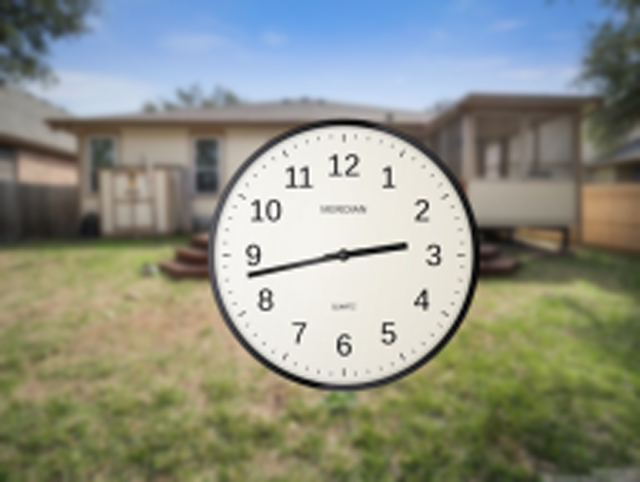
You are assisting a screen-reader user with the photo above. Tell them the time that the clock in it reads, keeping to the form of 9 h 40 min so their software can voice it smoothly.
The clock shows 2 h 43 min
